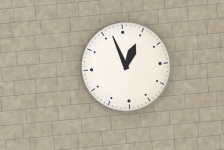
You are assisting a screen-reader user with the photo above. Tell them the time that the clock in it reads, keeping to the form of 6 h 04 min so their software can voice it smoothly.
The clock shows 12 h 57 min
